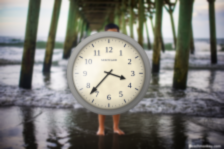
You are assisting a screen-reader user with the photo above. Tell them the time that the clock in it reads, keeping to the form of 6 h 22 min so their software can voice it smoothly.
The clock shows 3 h 37 min
